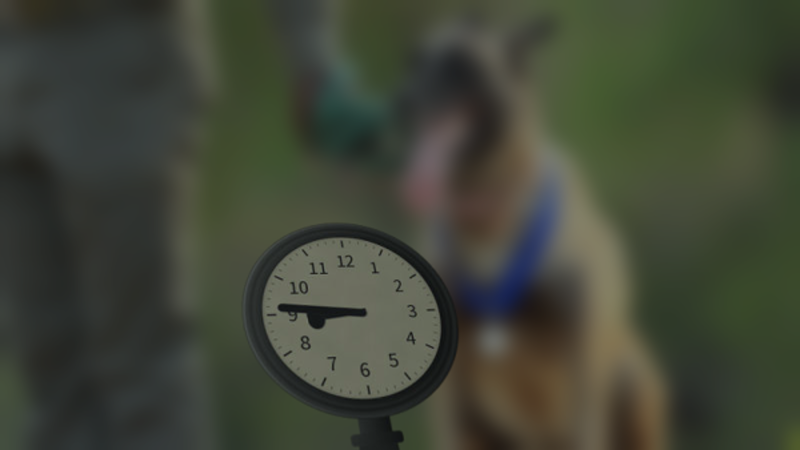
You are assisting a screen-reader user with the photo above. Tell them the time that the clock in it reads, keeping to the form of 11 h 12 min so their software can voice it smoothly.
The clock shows 8 h 46 min
